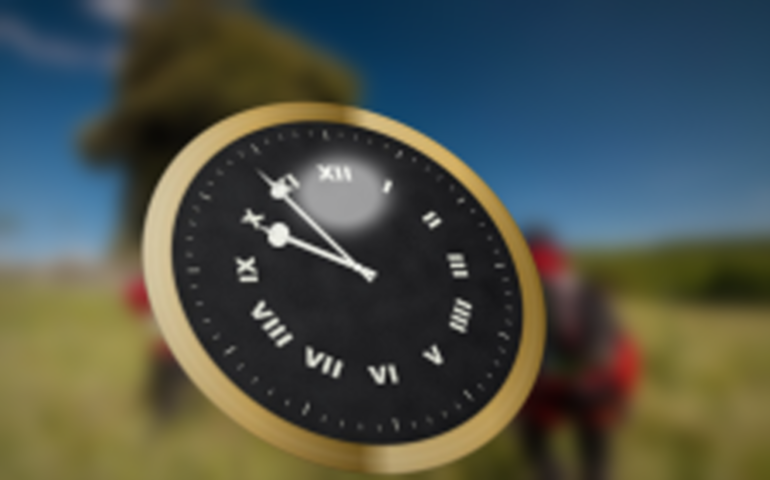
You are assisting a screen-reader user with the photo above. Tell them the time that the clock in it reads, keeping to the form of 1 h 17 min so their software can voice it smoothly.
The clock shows 9 h 54 min
